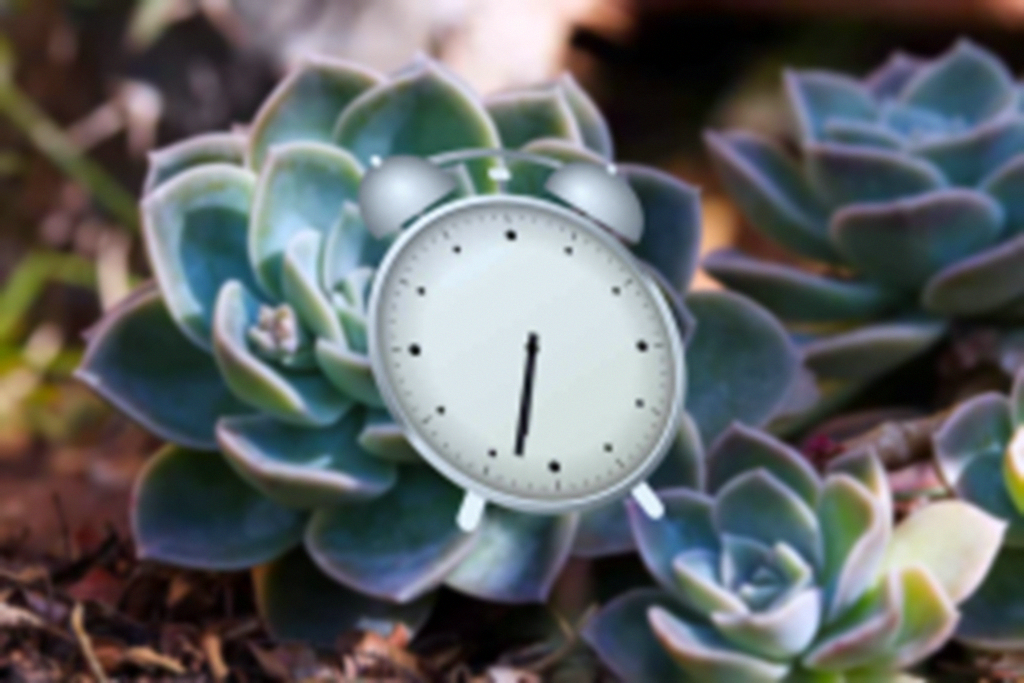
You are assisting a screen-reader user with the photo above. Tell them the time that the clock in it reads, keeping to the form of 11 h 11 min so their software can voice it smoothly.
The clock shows 6 h 33 min
